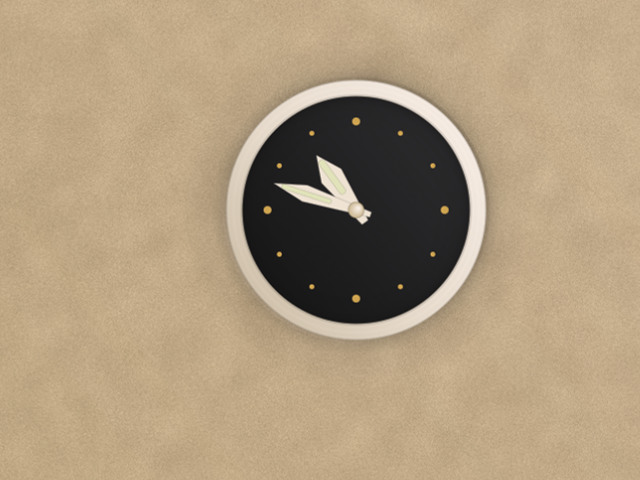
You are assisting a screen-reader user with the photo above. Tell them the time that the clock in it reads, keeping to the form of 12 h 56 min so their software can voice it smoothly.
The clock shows 10 h 48 min
